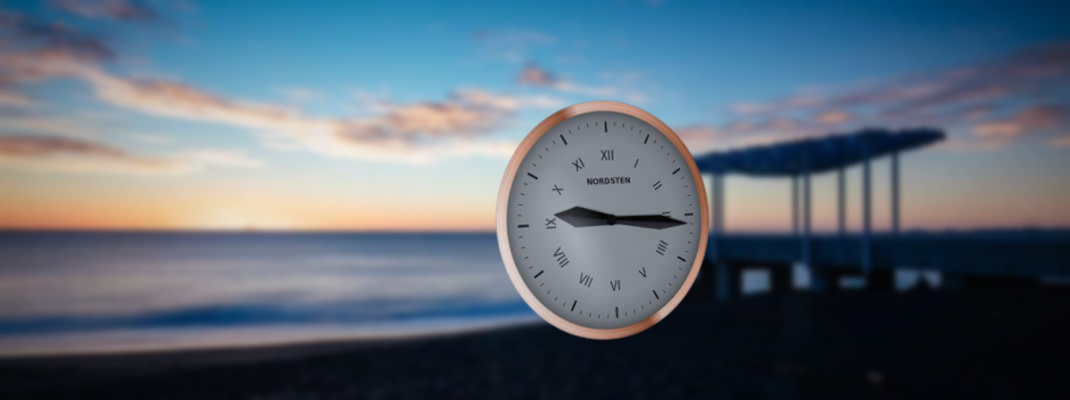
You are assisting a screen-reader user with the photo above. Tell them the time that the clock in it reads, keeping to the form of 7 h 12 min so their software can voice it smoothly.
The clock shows 9 h 16 min
